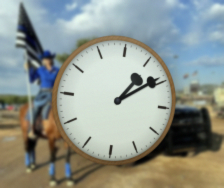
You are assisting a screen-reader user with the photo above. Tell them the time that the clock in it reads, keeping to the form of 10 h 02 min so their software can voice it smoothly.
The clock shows 1 h 09 min
